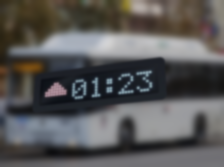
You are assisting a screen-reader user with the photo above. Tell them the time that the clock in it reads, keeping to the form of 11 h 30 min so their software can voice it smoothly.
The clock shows 1 h 23 min
